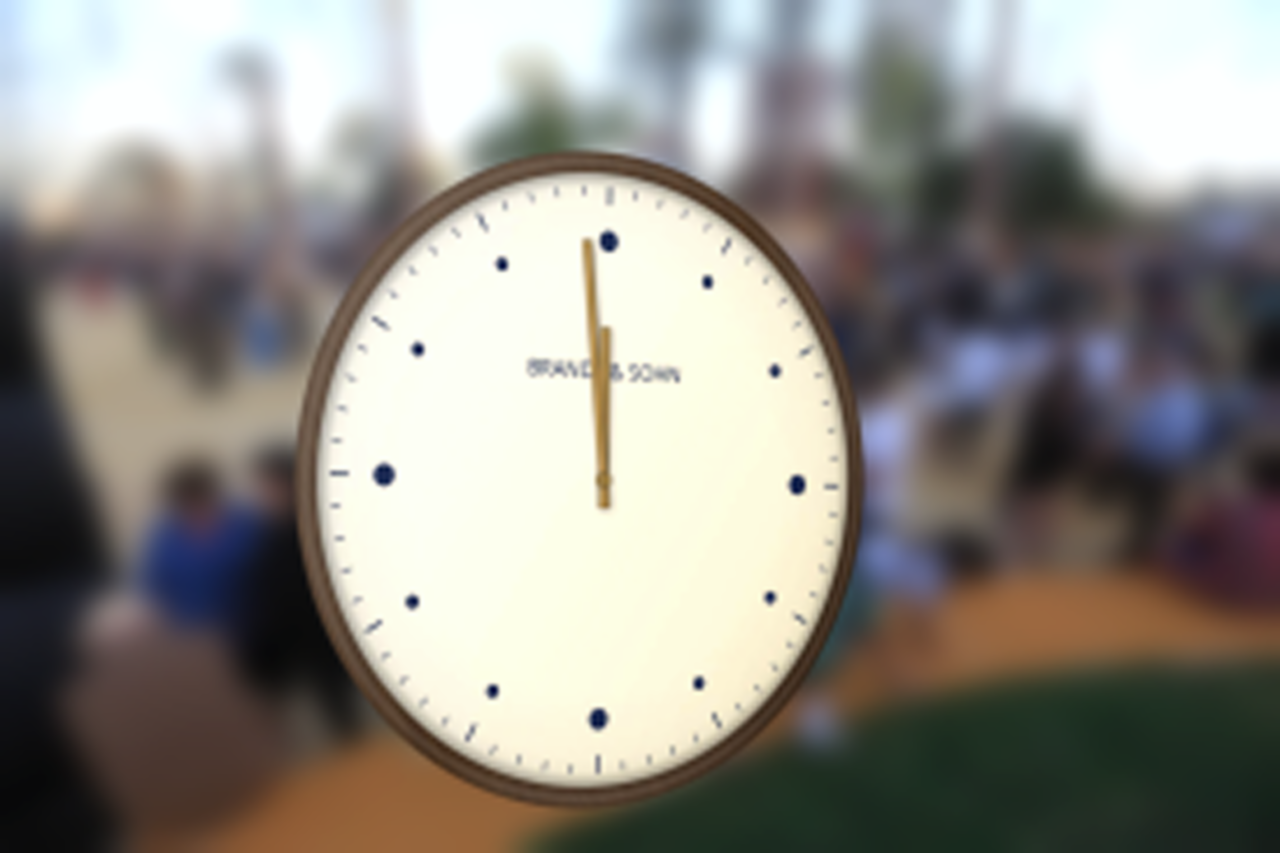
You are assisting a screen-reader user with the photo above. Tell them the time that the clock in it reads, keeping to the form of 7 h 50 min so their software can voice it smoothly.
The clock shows 11 h 59 min
